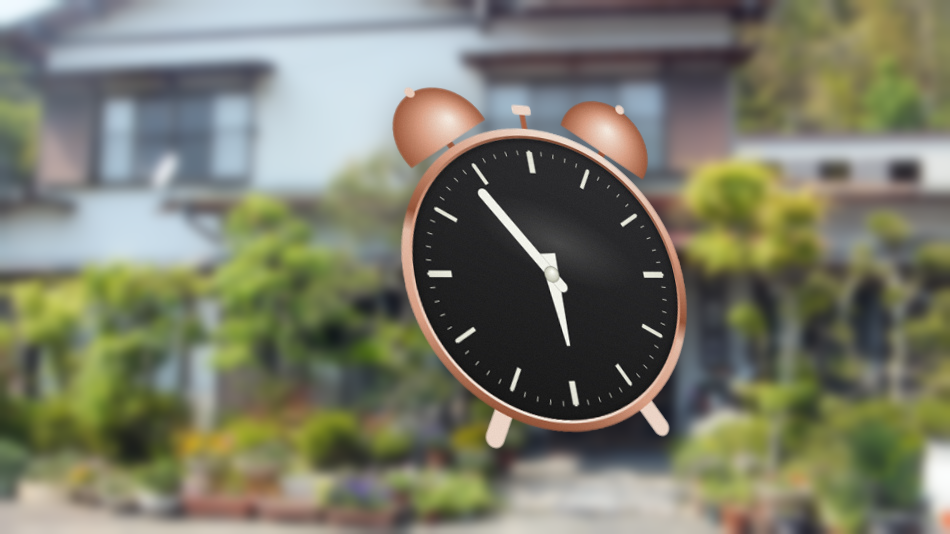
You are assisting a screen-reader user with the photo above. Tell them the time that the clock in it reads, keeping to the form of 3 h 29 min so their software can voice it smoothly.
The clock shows 5 h 54 min
